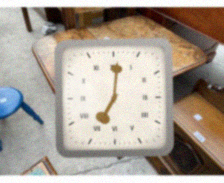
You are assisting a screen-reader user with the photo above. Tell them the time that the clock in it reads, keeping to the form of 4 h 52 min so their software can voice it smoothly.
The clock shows 7 h 01 min
